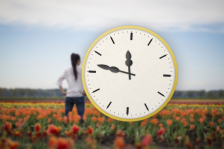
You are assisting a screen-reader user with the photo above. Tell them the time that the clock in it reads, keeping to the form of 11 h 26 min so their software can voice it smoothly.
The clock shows 11 h 47 min
